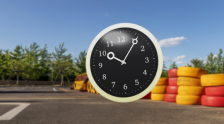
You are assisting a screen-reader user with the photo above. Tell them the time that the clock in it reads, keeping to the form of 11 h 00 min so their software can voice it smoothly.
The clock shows 10 h 06 min
